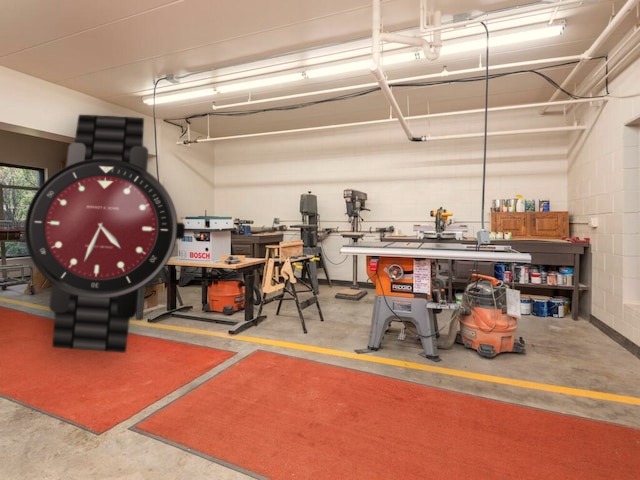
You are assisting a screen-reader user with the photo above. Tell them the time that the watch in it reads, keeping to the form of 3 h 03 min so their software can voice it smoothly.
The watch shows 4 h 33 min
